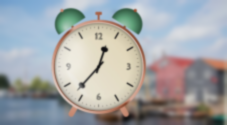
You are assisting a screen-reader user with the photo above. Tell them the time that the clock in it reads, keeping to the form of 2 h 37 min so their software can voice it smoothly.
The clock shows 12 h 37 min
